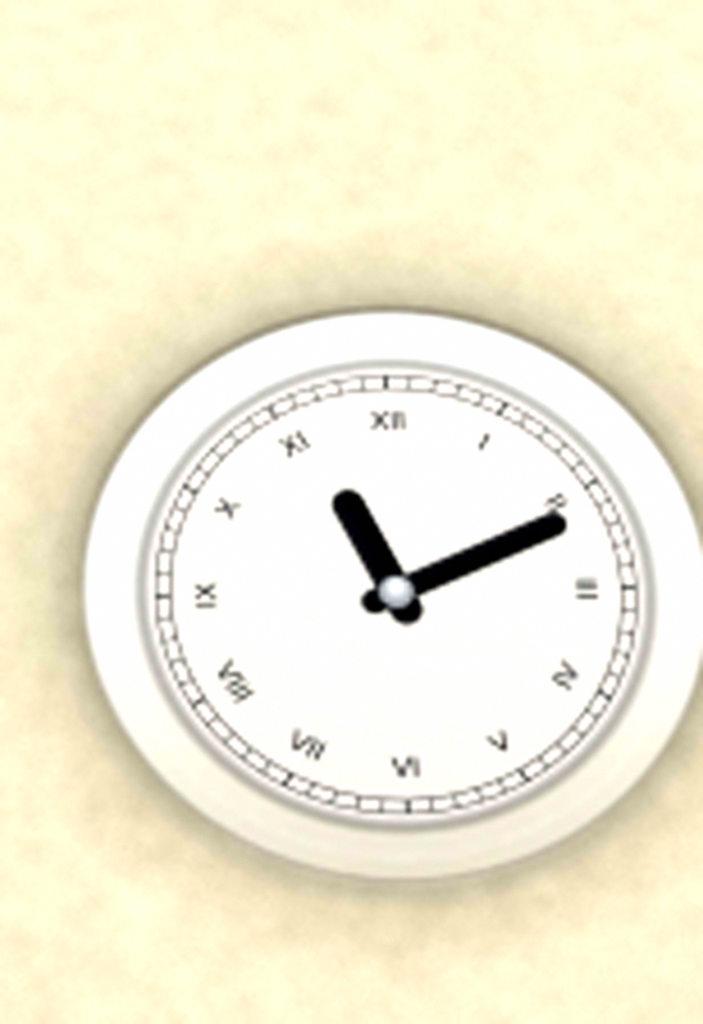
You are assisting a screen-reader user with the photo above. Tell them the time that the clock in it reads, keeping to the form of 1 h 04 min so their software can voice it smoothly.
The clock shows 11 h 11 min
